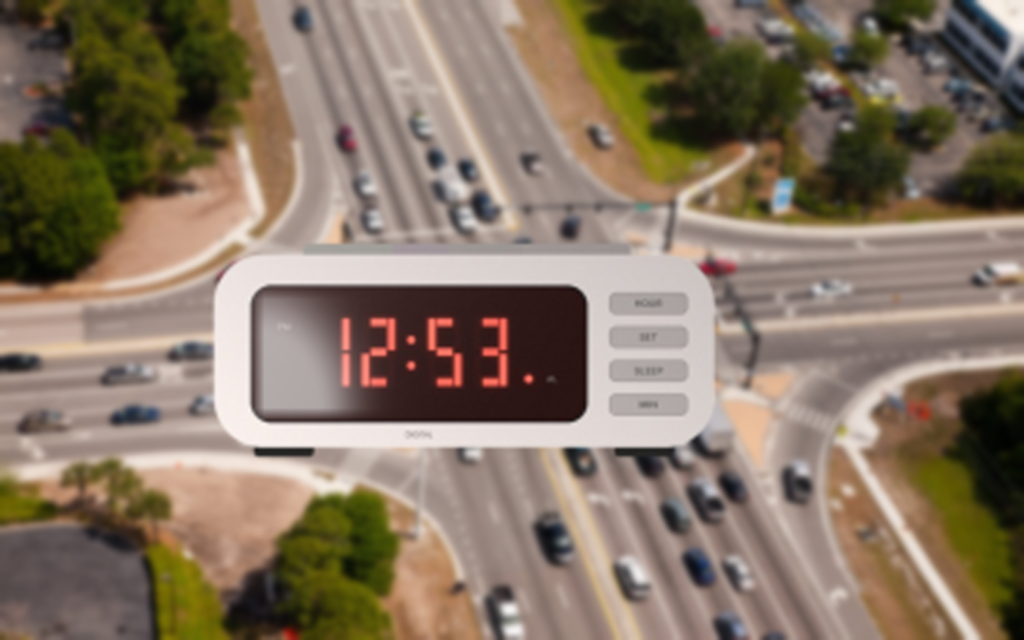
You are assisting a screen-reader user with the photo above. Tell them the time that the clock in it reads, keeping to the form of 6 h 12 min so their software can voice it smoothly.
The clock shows 12 h 53 min
